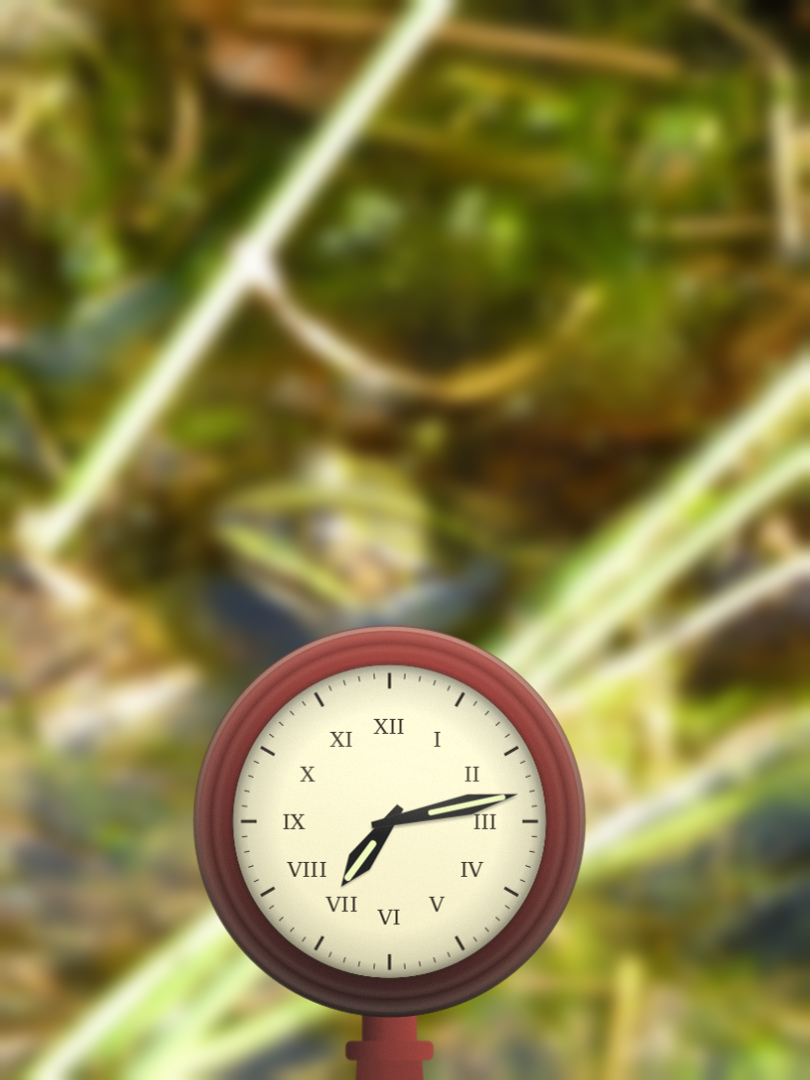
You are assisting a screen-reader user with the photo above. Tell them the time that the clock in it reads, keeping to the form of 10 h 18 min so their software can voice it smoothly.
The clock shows 7 h 13 min
